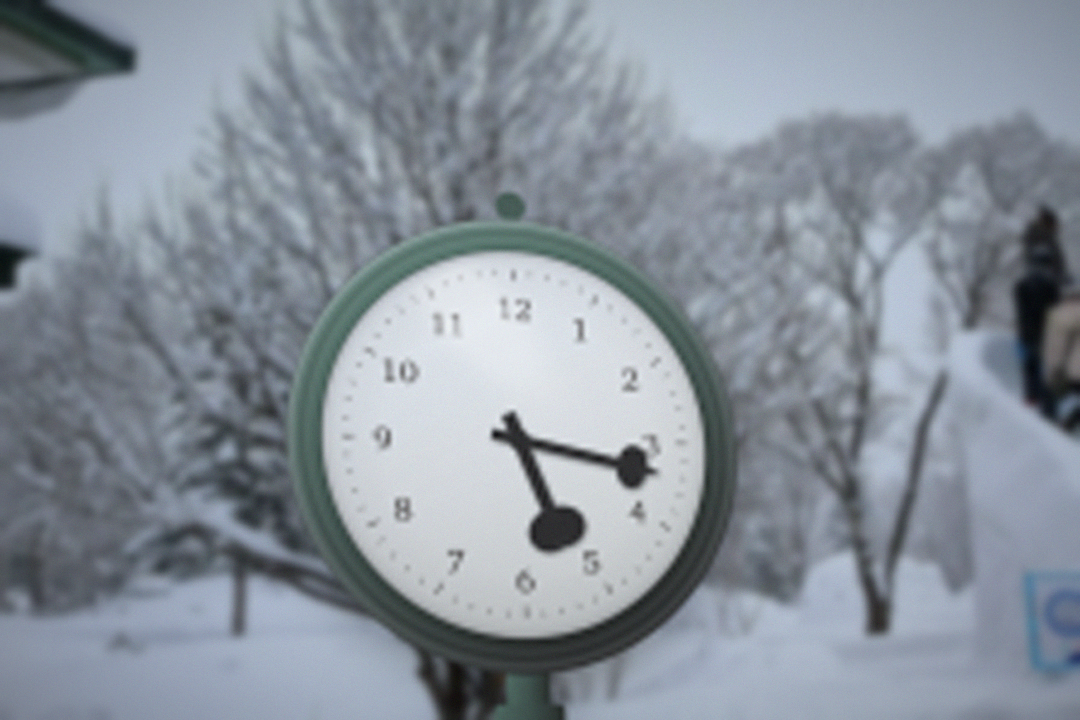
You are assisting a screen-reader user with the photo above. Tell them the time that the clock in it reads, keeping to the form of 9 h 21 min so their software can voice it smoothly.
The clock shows 5 h 17 min
